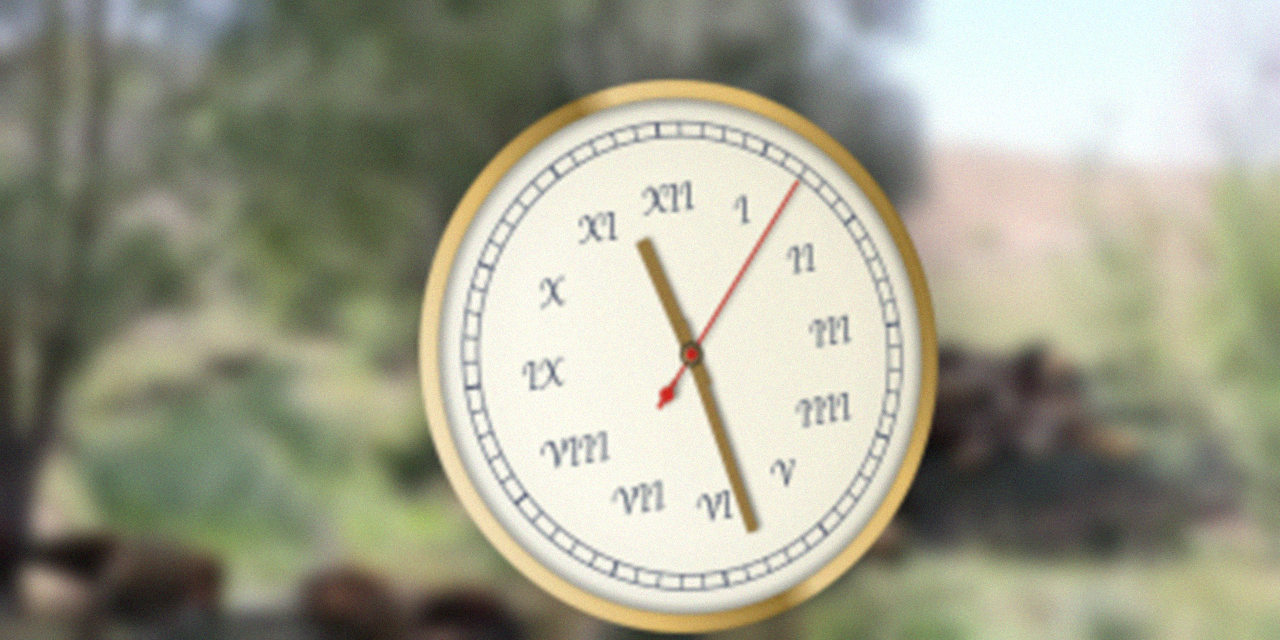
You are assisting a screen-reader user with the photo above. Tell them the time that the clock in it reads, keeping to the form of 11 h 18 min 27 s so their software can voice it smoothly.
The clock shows 11 h 28 min 07 s
